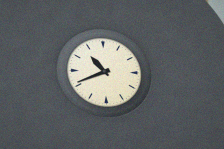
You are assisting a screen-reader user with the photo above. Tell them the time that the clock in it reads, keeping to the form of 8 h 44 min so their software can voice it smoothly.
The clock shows 10 h 41 min
